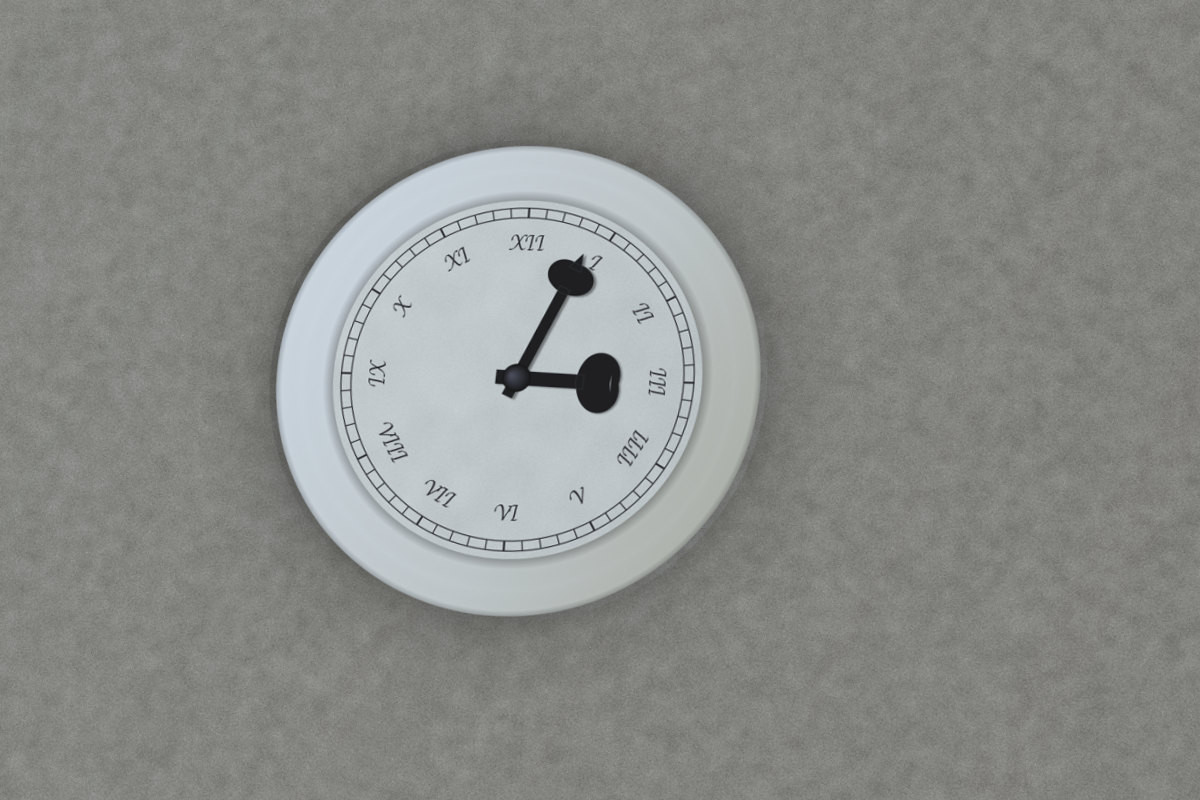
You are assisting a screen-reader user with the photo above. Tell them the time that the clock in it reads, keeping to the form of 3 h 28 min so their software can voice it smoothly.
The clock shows 3 h 04 min
